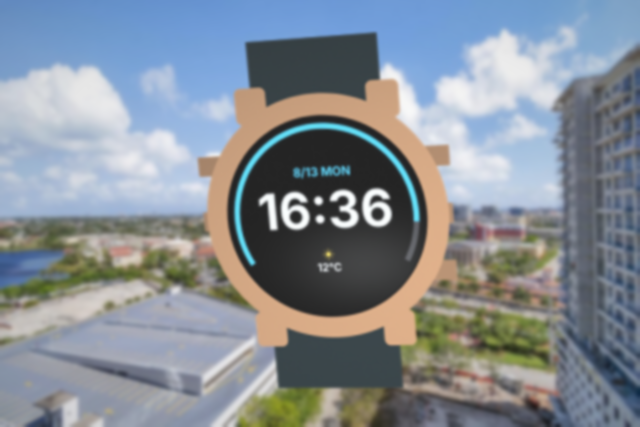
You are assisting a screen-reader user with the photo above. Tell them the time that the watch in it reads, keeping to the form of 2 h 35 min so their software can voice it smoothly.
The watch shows 16 h 36 min
